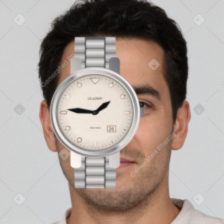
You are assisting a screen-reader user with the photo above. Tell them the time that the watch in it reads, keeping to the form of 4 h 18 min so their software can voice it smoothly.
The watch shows 1 h 46 min
